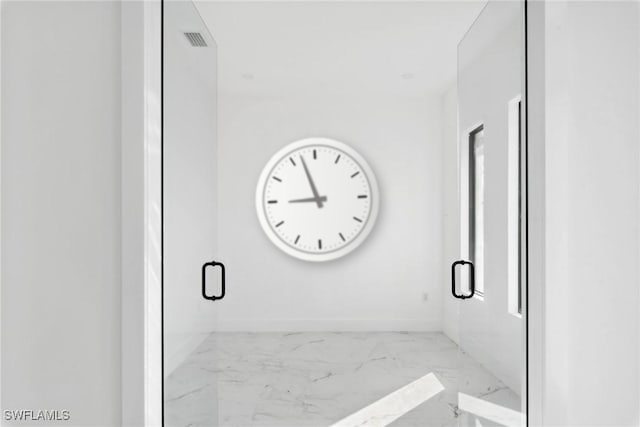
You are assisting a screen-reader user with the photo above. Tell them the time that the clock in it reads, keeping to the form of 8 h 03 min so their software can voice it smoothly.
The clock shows 8 h 57 min
